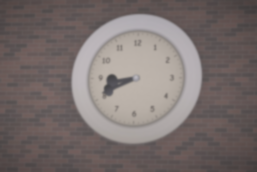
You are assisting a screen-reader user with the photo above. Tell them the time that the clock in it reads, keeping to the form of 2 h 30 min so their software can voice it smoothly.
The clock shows 8 h 41 min
